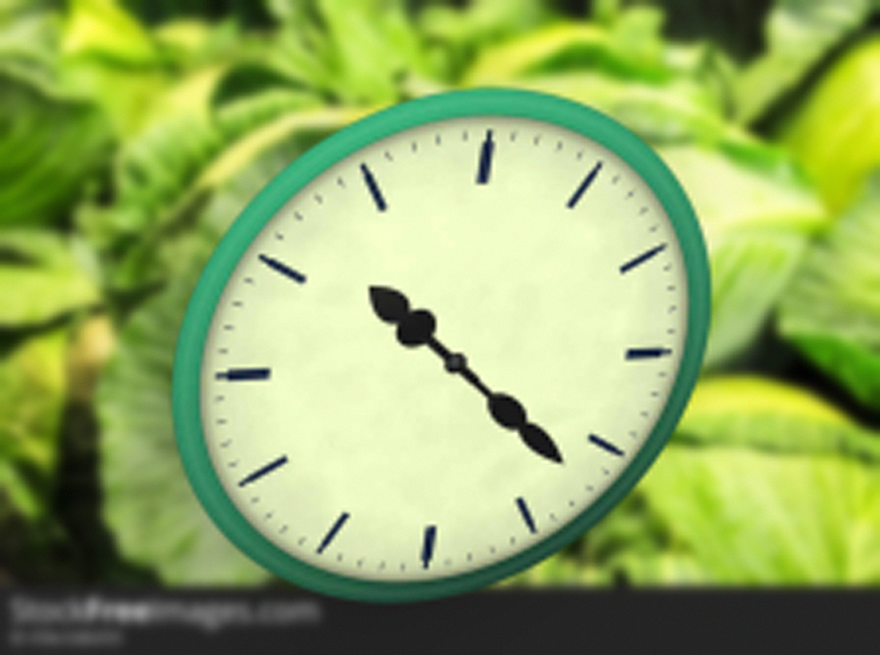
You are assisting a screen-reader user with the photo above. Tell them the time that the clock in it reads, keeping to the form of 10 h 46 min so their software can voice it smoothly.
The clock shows 10 h 22 min
